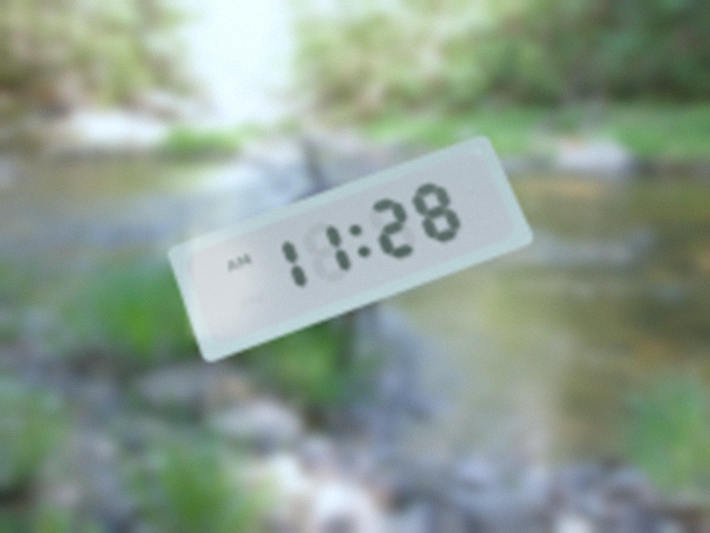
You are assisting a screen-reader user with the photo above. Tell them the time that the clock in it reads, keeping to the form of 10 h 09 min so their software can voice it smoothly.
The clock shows 11 h 28 min
